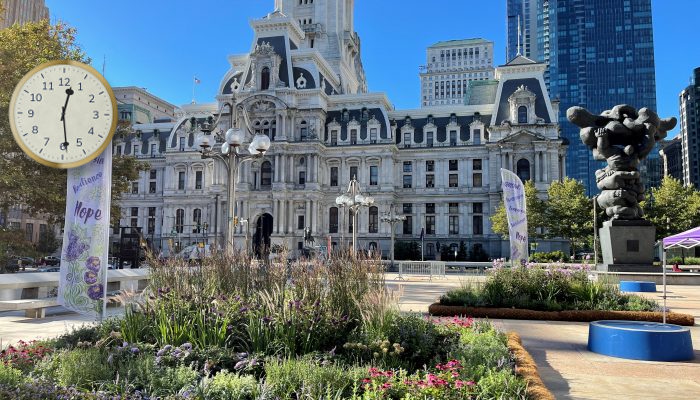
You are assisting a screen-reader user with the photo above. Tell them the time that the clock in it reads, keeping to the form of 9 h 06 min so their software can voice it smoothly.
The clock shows 12 h 29 min
